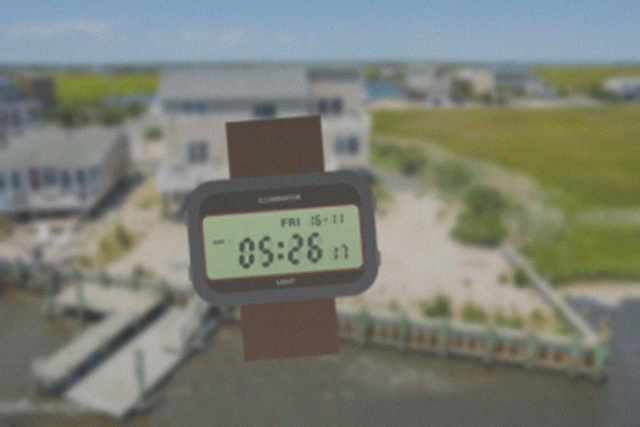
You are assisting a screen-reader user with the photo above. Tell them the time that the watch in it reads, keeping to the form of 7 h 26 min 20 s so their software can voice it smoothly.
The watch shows 5 h 26 min 17 s
